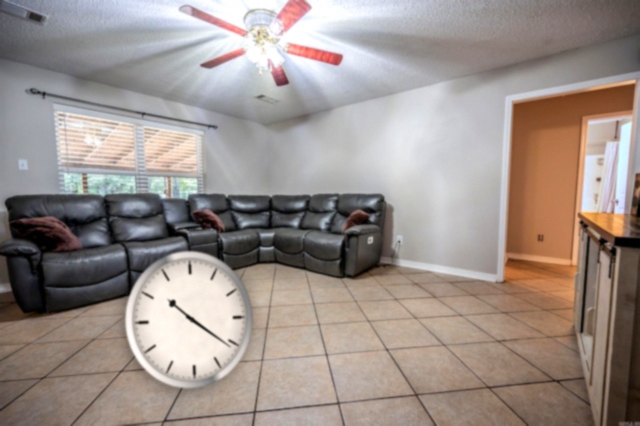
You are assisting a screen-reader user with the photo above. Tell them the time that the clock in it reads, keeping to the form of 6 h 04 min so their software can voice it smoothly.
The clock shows 10 h 21 min
